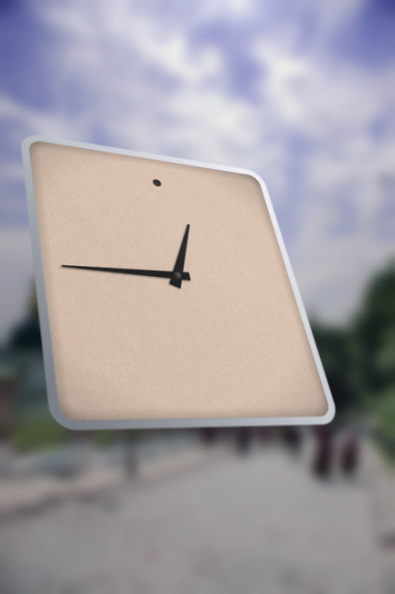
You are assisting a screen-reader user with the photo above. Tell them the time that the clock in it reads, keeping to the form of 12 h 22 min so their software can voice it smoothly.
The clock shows 12 h 45 min
